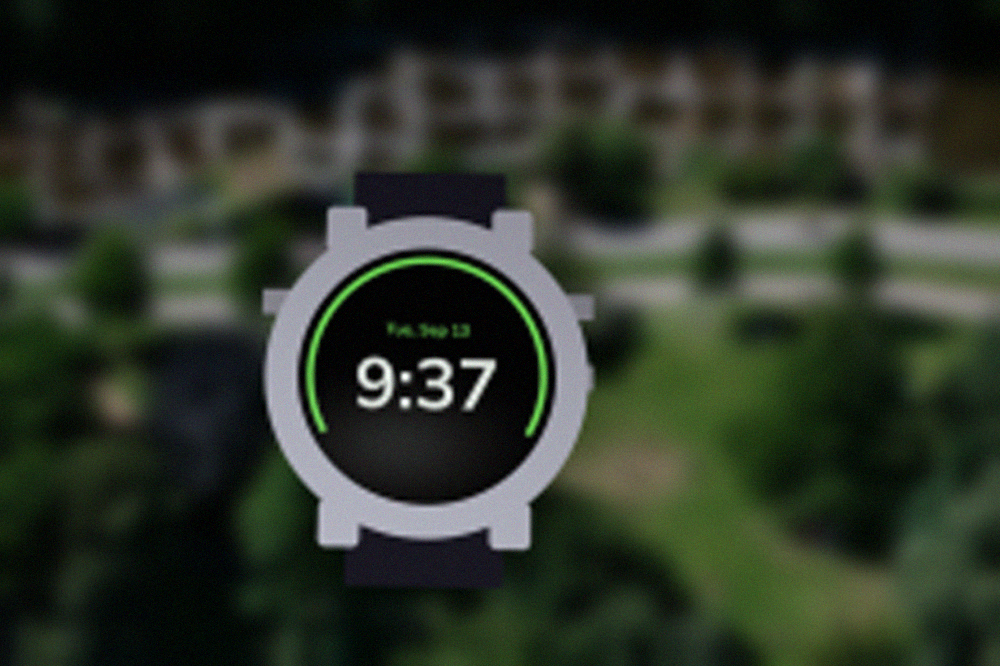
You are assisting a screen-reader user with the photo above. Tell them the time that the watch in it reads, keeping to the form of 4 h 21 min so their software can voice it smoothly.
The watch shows 9 h 37 min
